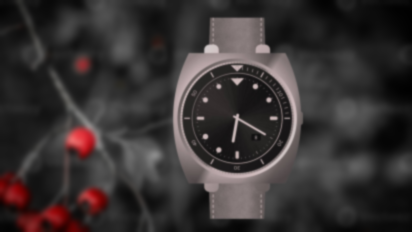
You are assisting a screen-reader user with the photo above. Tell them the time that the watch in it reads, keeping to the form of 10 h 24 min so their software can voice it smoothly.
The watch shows 6 h 20 min
